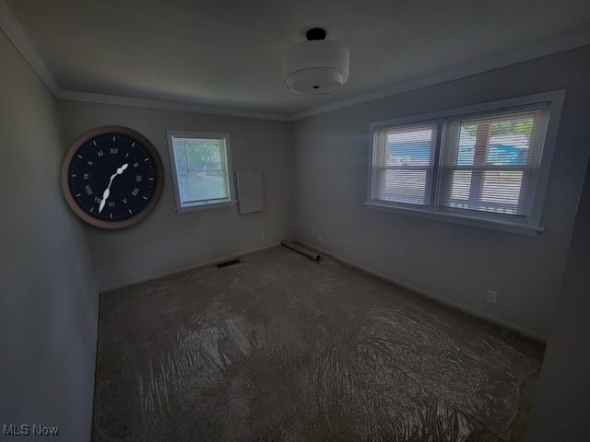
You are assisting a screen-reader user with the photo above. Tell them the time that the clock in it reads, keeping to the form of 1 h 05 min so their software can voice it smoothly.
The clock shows 1 h 33 min
